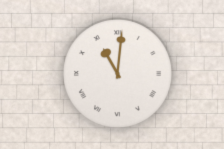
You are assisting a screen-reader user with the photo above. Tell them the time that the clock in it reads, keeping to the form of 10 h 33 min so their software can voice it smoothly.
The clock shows 11 h 01 min
